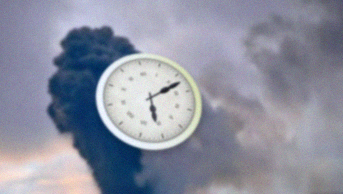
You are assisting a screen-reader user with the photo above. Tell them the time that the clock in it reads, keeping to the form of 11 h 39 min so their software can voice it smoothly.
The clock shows 6 h 12 min
